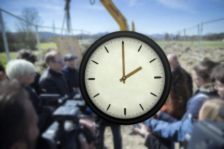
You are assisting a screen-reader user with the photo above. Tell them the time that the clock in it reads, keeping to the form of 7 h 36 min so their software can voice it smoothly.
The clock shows 2 h 00 min
